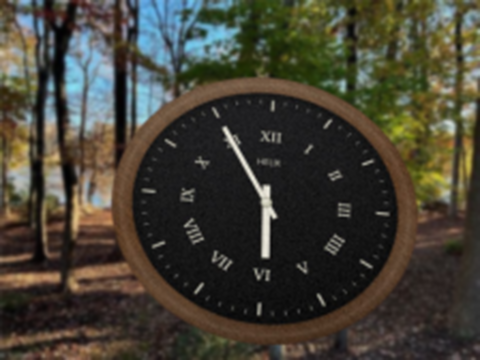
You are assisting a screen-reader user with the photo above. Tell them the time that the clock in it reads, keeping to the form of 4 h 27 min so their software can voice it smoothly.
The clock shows 5 h 55 min
